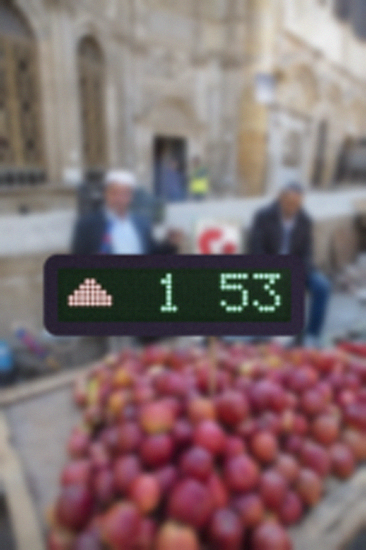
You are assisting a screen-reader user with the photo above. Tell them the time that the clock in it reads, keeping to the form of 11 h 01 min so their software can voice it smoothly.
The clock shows 1 h 53 min
